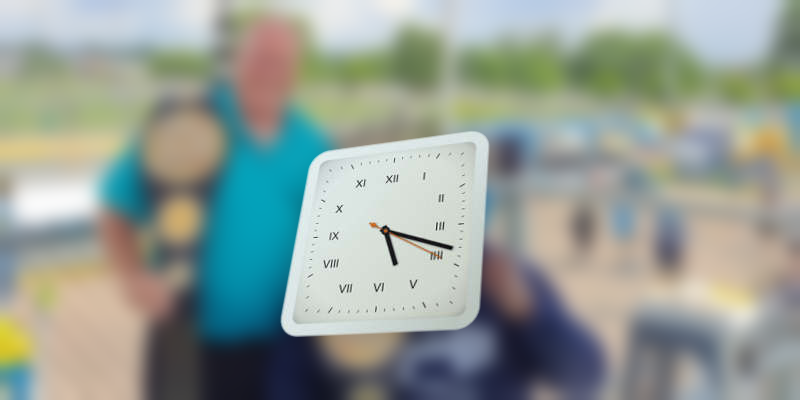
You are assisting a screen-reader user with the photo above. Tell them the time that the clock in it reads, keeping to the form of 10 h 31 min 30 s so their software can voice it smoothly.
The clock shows 5 h 18 min 20 s
